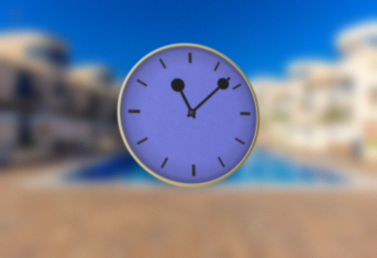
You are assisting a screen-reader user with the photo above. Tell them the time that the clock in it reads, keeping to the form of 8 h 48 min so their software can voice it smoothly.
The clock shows 11 h 08 min
